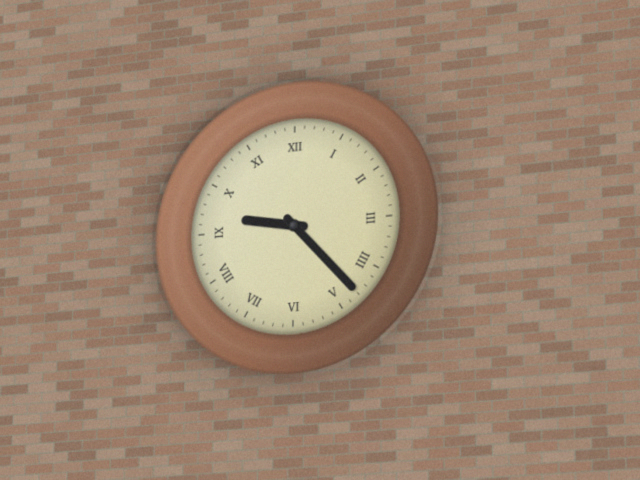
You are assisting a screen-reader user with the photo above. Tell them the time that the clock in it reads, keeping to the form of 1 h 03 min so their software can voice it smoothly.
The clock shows 9 h 23 min
